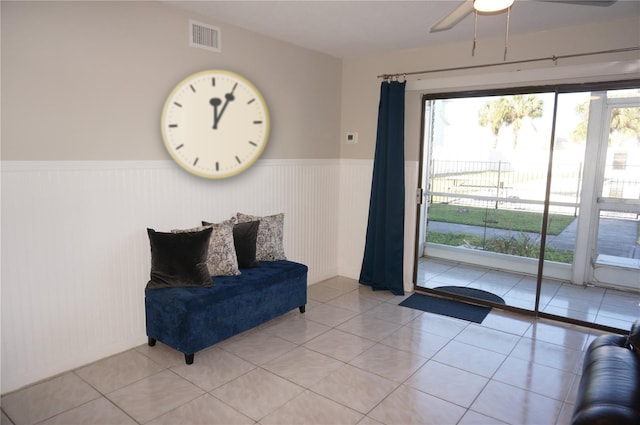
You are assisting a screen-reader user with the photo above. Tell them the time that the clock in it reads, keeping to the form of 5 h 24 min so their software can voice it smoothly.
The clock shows 12 h 05 min
